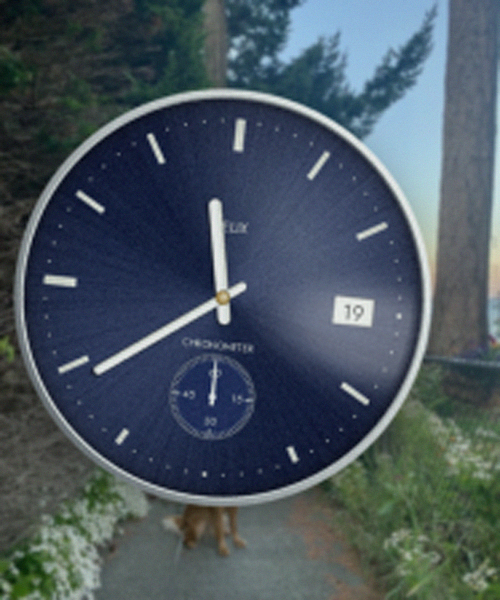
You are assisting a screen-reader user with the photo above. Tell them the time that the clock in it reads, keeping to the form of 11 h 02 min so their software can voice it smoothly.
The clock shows 11 h 39 min
